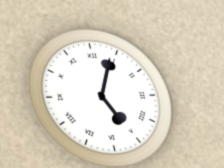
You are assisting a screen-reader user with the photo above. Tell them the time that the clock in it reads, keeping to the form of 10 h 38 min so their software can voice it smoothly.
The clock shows 5 h 04 min
